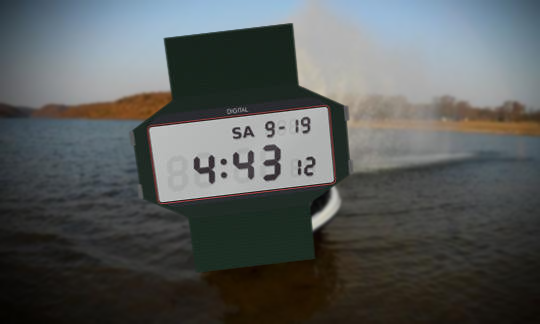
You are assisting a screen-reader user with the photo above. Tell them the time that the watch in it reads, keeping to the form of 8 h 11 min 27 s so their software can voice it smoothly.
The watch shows 4 h 43 min 12 s
